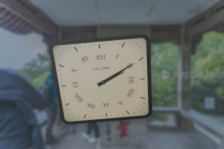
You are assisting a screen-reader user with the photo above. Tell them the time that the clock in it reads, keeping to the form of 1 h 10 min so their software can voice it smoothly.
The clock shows 2 h 10 min
